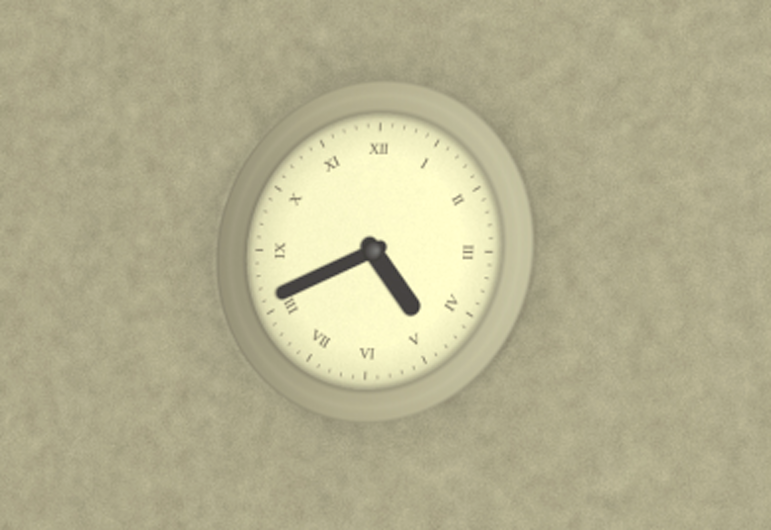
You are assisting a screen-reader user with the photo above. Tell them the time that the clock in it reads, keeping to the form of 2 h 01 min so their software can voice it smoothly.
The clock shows 4 h 41 min
